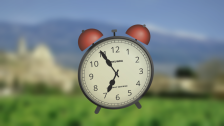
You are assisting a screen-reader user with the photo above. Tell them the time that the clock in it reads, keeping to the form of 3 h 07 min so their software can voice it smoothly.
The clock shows 6 h 55 min
